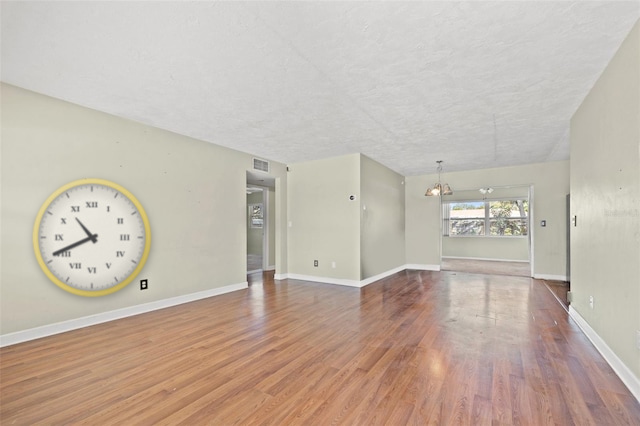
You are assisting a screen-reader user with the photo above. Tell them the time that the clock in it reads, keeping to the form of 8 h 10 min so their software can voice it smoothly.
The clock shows 10 h 41 min
